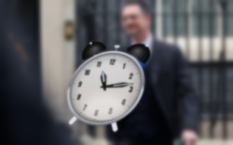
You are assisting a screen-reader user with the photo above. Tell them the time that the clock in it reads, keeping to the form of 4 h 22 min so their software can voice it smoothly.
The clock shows 11 h 13 min
